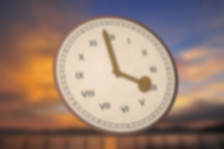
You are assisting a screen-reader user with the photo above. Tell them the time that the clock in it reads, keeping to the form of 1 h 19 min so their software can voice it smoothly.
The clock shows 3 h 59 min
